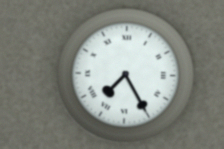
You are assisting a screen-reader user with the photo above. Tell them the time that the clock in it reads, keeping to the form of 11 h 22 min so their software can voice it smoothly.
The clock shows 7 h 25 min
